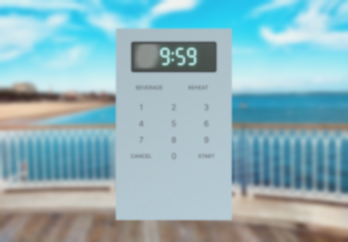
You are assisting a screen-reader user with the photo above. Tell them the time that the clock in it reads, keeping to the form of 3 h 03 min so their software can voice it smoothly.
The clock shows 9 h 59 min
